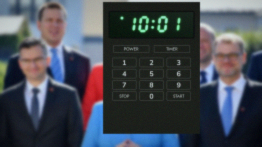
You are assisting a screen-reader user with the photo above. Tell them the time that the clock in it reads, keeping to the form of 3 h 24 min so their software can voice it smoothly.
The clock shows 10 h 01 min
